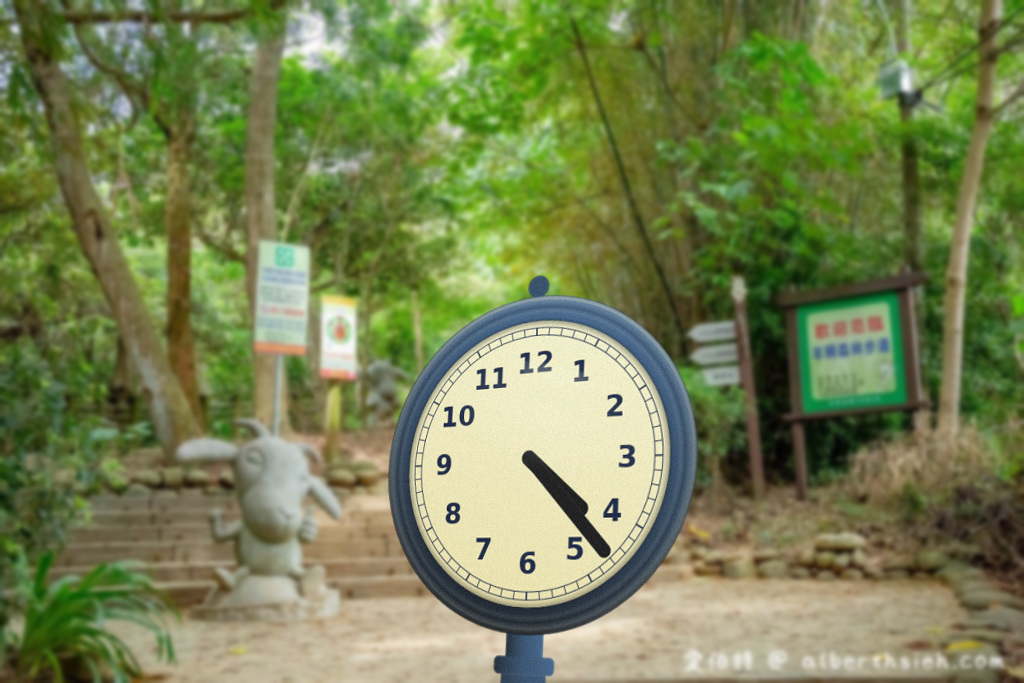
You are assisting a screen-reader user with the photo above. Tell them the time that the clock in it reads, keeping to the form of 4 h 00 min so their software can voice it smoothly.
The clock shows 4 h 23 min
